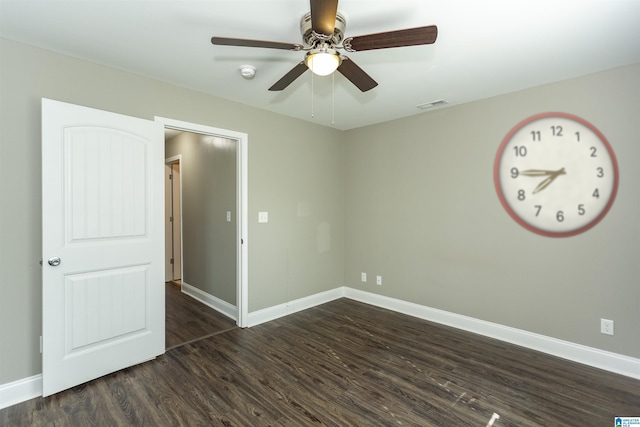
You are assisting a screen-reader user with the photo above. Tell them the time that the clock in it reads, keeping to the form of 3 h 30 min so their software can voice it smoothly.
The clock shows 7 h 45 min
